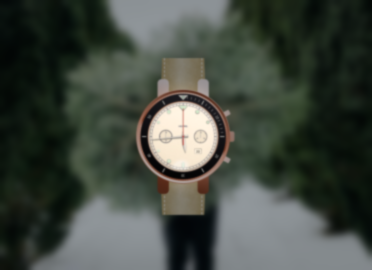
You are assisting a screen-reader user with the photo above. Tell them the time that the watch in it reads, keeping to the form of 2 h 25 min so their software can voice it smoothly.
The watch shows 5 h 44 min
